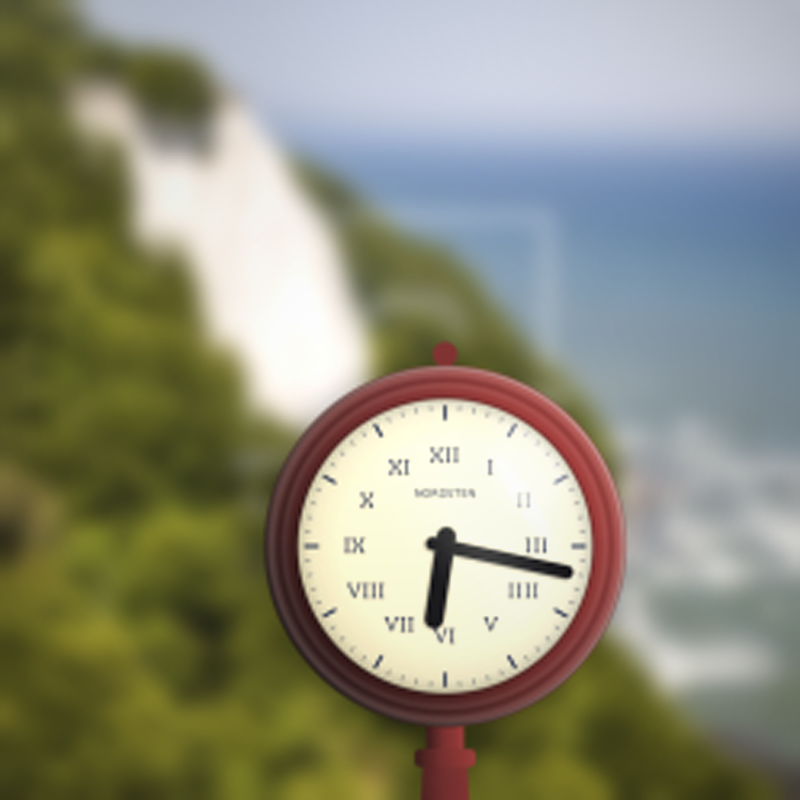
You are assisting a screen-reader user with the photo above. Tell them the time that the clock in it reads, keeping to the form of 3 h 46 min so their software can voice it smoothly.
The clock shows 6 h 17 min
